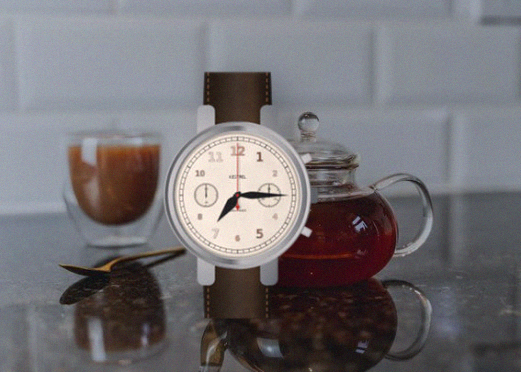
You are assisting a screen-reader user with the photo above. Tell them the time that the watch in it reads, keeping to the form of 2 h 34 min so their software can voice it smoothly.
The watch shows 7 h 15 min
